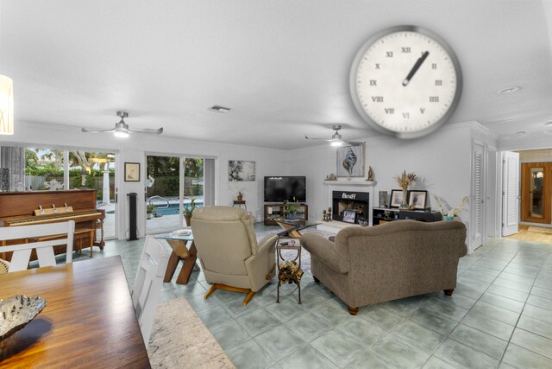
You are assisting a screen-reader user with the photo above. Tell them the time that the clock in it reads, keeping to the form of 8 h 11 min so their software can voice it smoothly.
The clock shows 1 h 06 min
